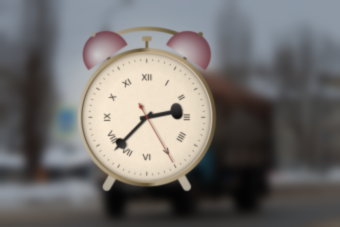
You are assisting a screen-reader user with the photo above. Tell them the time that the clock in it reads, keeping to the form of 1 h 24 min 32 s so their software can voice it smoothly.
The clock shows 2 h 37 min 25 s
